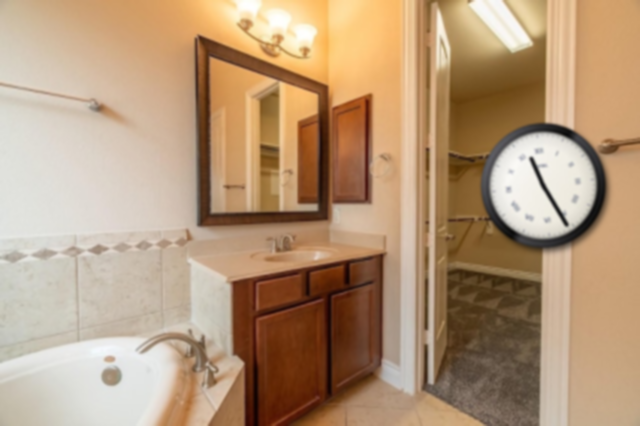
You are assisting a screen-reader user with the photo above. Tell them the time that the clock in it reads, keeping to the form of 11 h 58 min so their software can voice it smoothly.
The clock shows 11 h 26 min
